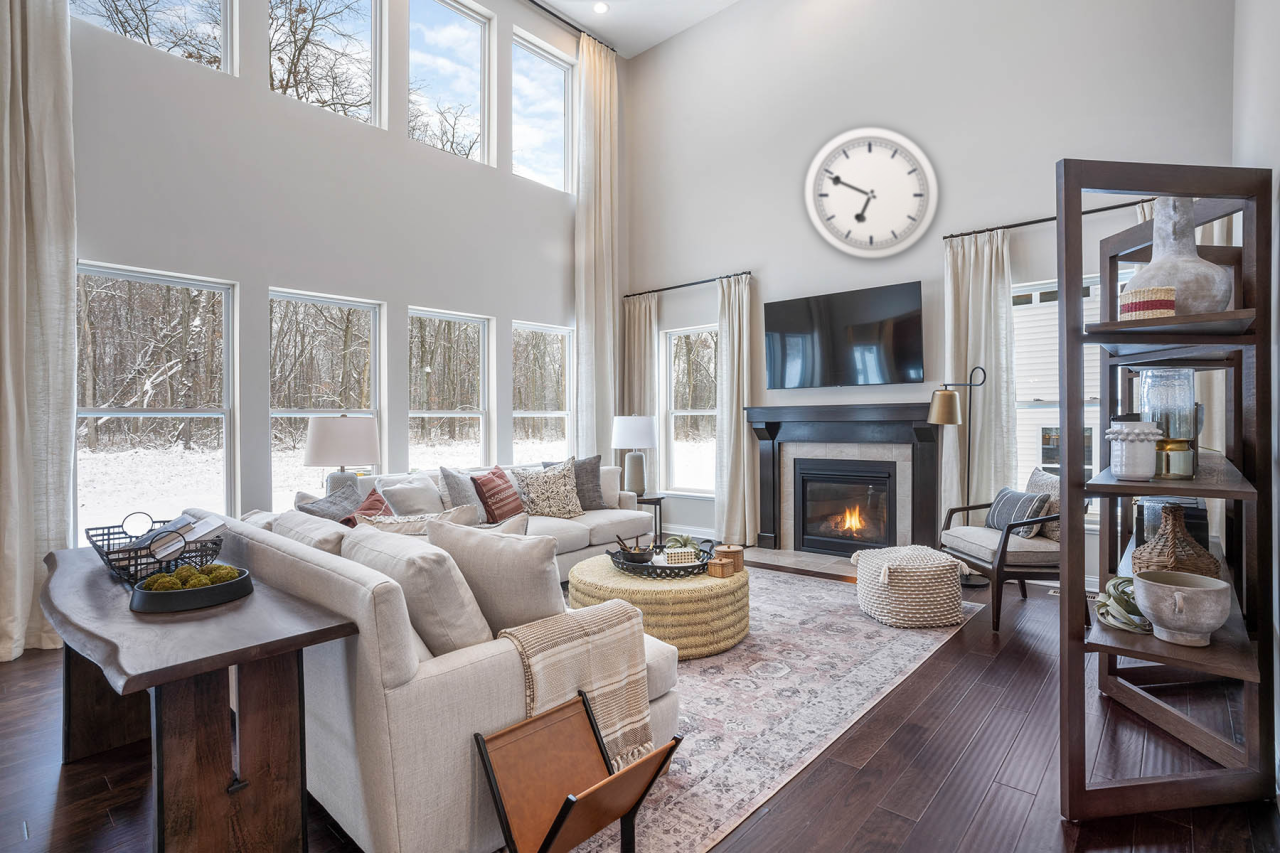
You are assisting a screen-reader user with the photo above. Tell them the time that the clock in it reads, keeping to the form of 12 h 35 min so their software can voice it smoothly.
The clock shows 6 h 49 min
